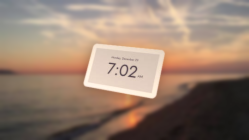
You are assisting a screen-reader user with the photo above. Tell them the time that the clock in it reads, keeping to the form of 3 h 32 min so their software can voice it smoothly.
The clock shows 7 h 02 min
